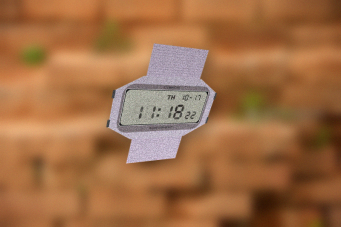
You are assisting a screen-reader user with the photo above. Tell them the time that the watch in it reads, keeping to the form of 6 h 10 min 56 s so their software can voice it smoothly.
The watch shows 11 h 18 min 22 s
